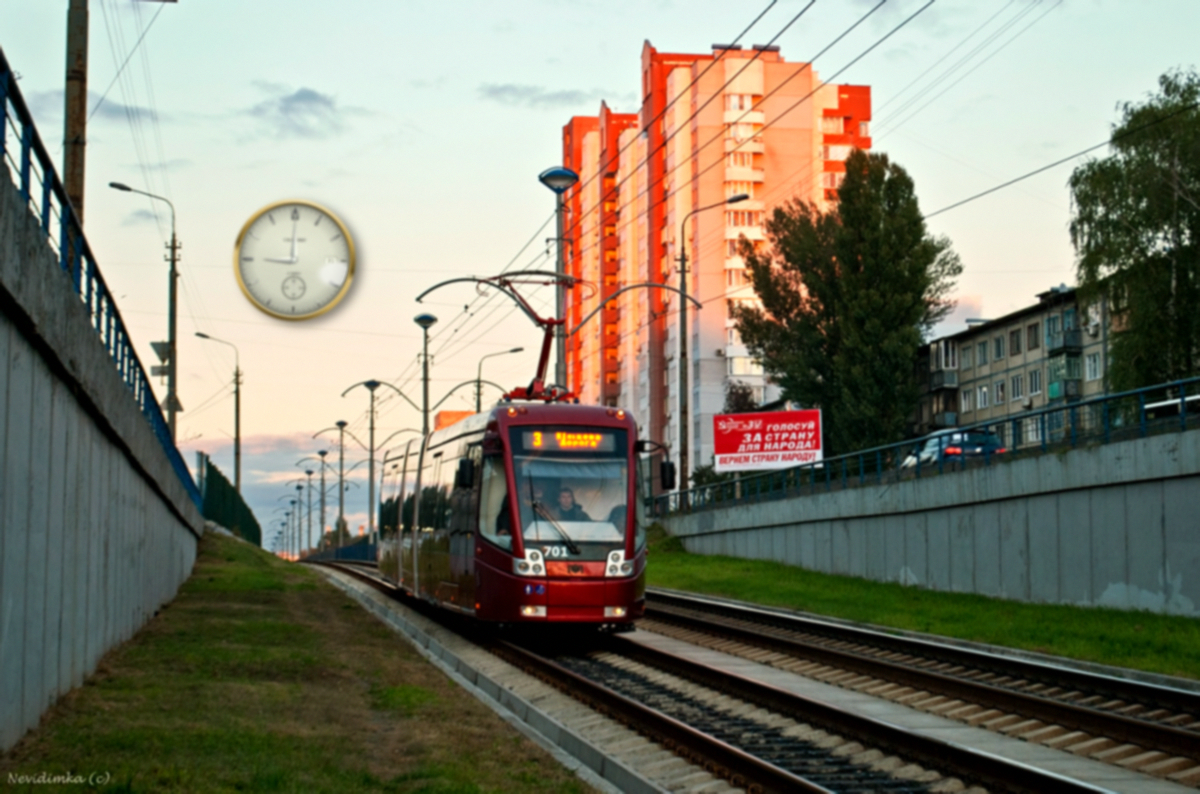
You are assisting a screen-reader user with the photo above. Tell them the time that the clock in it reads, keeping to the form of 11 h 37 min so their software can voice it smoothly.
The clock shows 9 h 00 min
